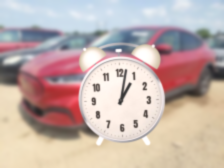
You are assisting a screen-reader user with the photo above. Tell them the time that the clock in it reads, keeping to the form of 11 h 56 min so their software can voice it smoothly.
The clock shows 1 h 02 min
